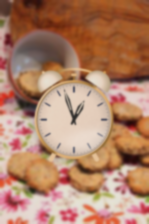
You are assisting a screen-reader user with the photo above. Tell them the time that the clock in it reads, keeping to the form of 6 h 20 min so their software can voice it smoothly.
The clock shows 12 h 57 min
